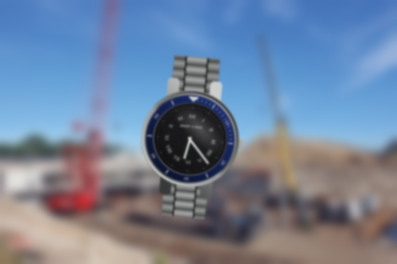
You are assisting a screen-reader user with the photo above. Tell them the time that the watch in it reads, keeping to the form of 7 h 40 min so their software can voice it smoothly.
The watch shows 6 h 23 min
